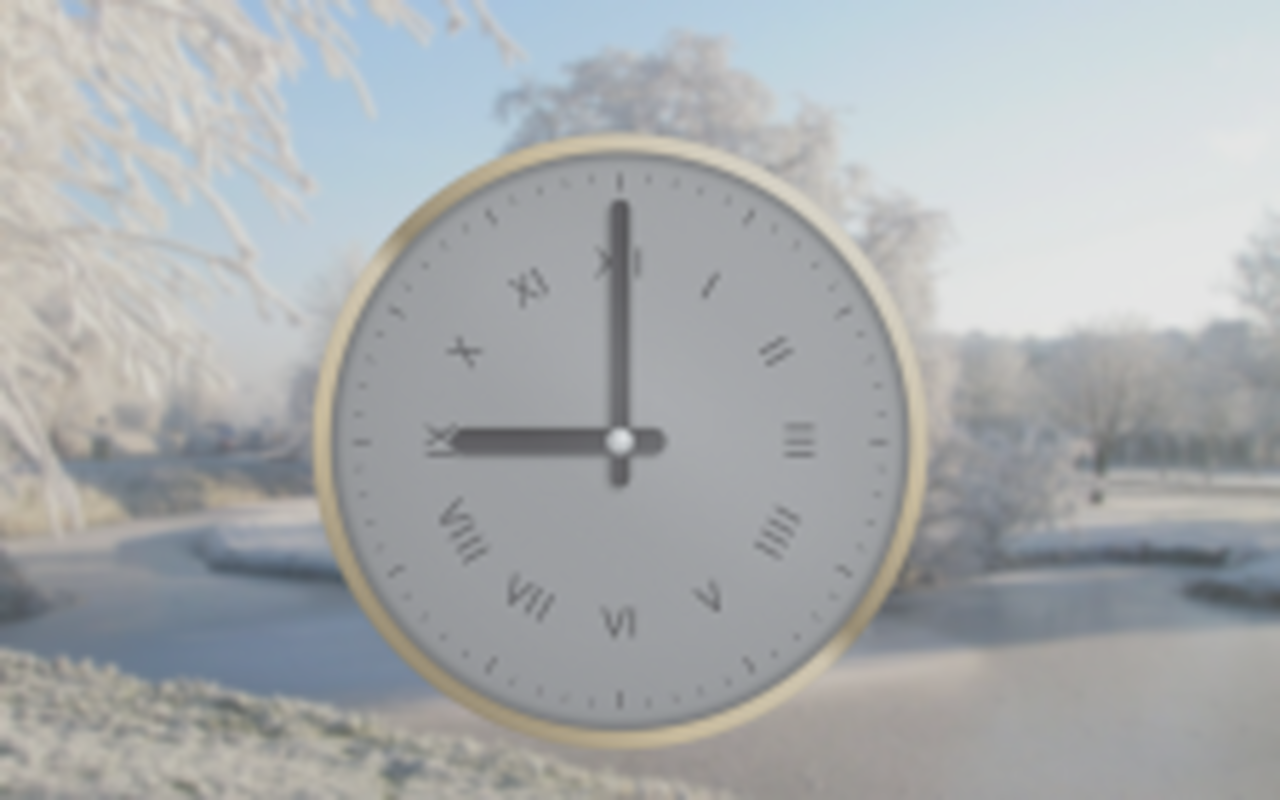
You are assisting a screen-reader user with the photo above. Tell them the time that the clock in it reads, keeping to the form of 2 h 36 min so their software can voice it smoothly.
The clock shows 9 h 00 min
